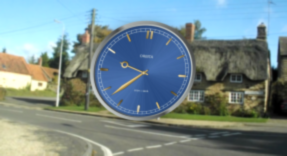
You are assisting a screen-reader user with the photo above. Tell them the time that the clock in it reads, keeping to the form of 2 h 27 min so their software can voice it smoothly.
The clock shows 9 h 38 min
